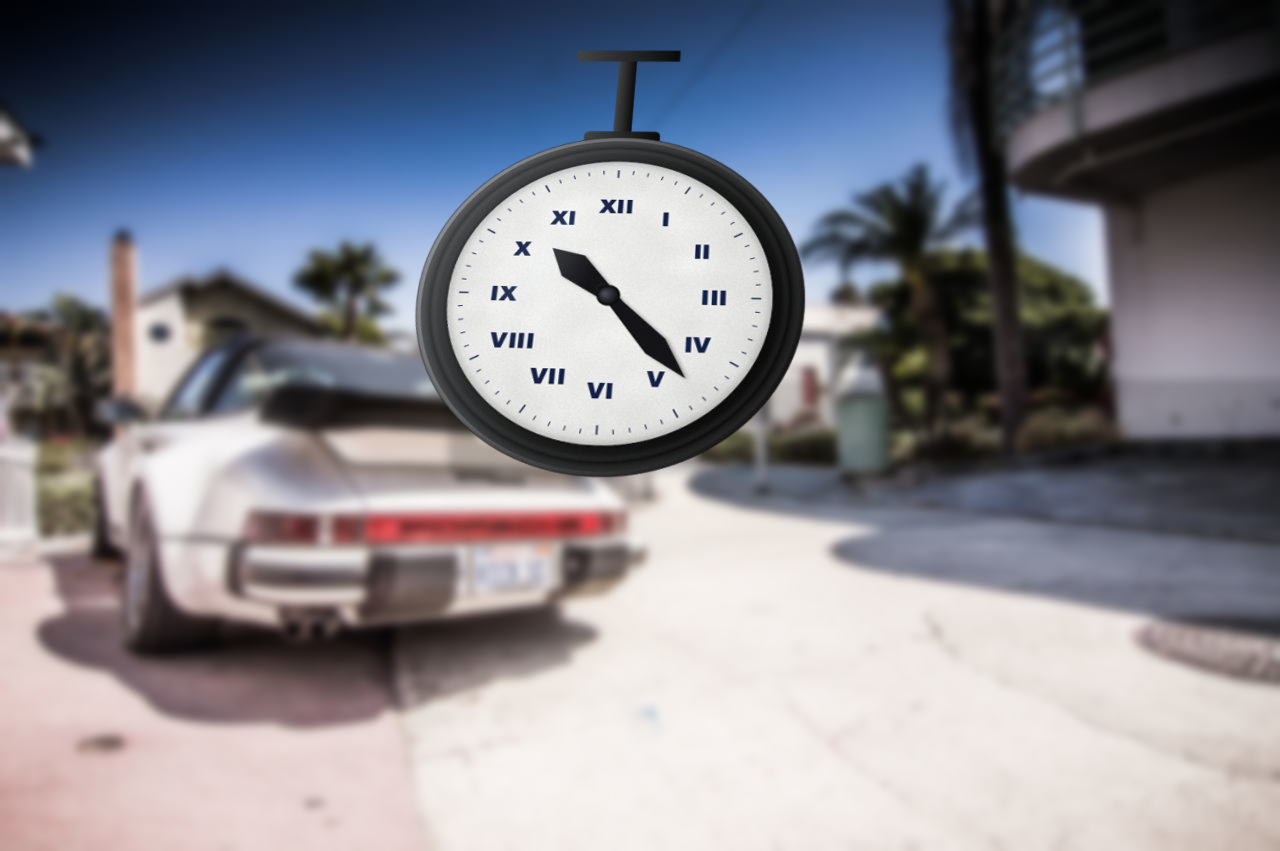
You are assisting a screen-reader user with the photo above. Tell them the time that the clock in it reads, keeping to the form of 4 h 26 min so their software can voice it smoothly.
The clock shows 10 h 23 min
